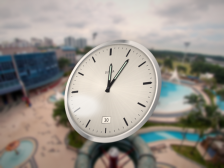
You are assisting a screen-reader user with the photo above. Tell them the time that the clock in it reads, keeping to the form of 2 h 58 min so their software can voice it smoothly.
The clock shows 12 h 06 min
